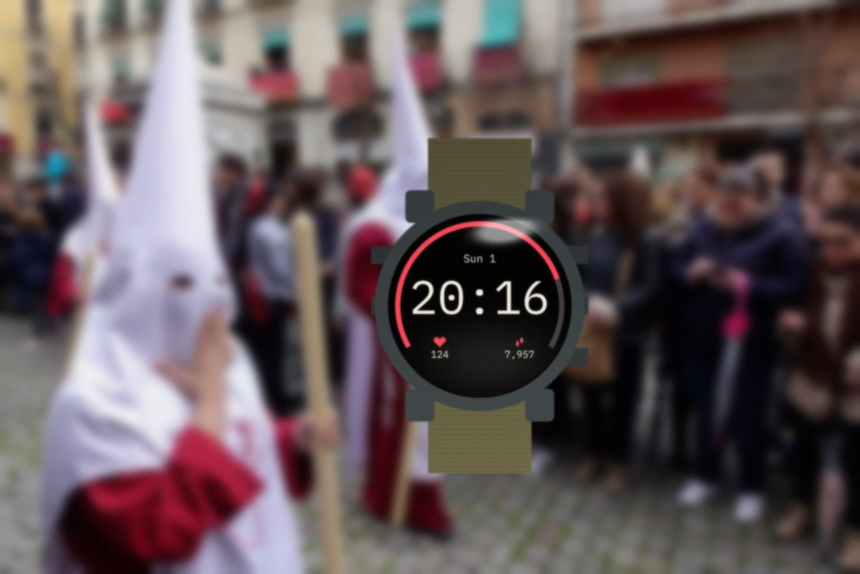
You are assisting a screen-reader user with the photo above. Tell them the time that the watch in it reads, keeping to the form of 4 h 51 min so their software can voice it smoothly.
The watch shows 20 h 16 min
